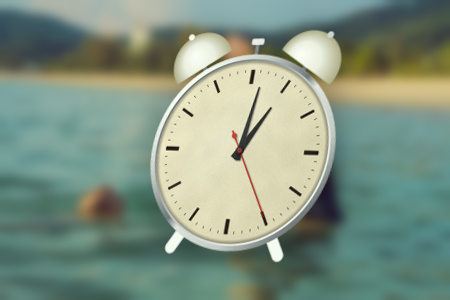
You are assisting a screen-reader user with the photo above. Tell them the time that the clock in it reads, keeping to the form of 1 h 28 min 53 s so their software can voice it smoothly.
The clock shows 1 h 01 min 25 s
